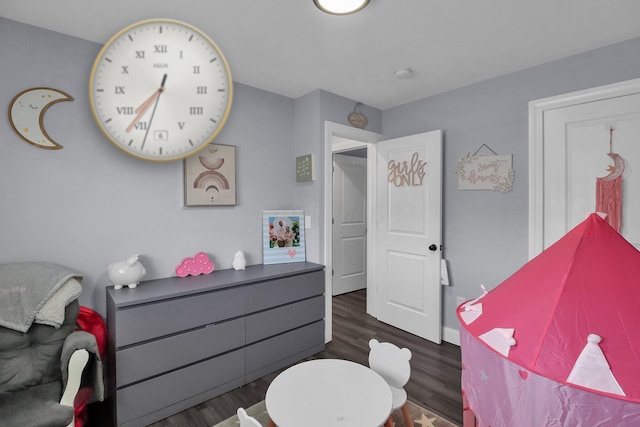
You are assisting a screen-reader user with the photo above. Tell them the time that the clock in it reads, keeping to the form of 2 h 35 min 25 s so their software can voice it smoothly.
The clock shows 7 h 36 min 33 s
